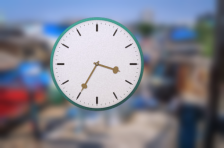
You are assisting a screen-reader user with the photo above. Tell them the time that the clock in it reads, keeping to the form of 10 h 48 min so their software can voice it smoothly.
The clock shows 3 h 35 min
